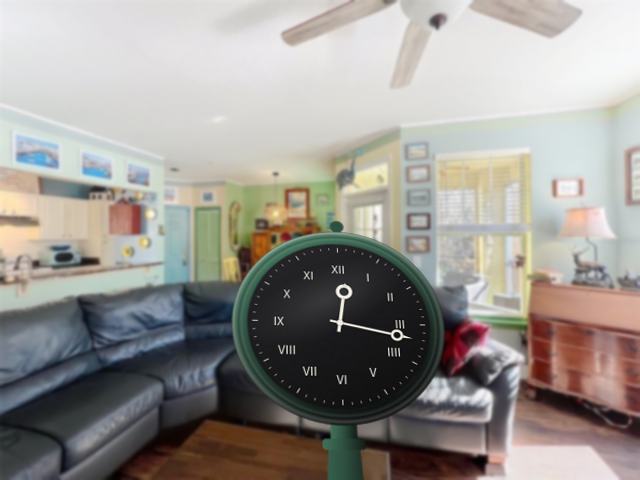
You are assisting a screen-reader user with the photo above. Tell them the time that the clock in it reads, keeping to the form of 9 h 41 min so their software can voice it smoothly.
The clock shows 12 h 17 min
